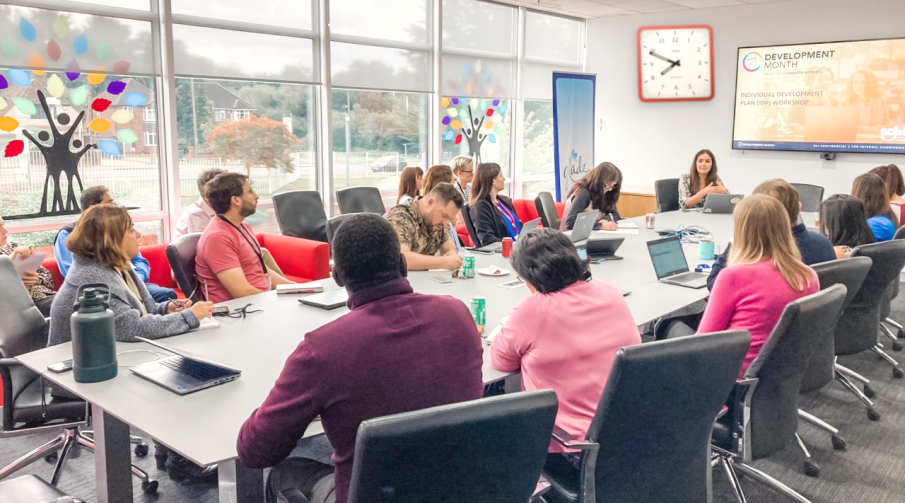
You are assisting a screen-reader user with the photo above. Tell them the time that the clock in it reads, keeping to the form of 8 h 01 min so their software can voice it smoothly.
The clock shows 7 h 49 min
